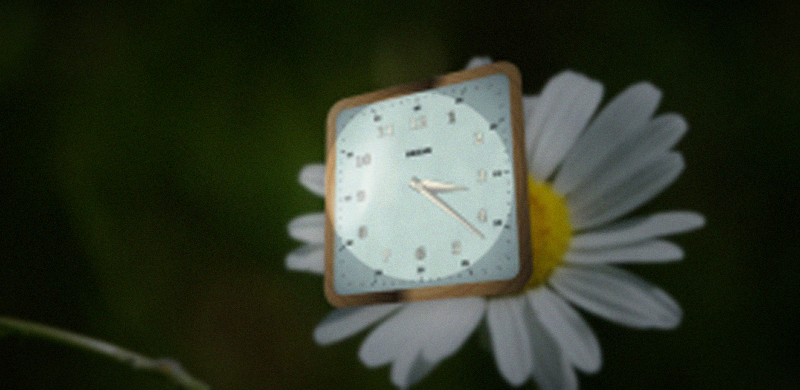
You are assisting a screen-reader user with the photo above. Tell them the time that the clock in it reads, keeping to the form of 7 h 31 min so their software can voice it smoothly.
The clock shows 3 h 22 min
